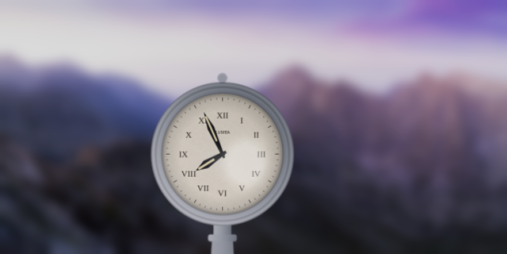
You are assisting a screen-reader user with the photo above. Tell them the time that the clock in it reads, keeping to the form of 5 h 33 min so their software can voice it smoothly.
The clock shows 7 h 56 min
